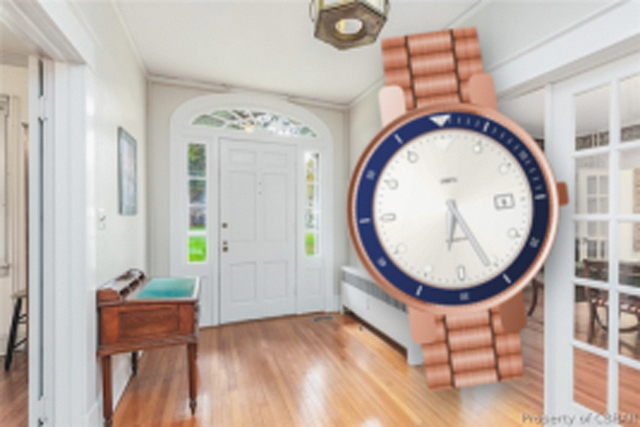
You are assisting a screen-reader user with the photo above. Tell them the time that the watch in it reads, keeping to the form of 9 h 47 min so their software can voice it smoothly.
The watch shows 6 h 26 min
